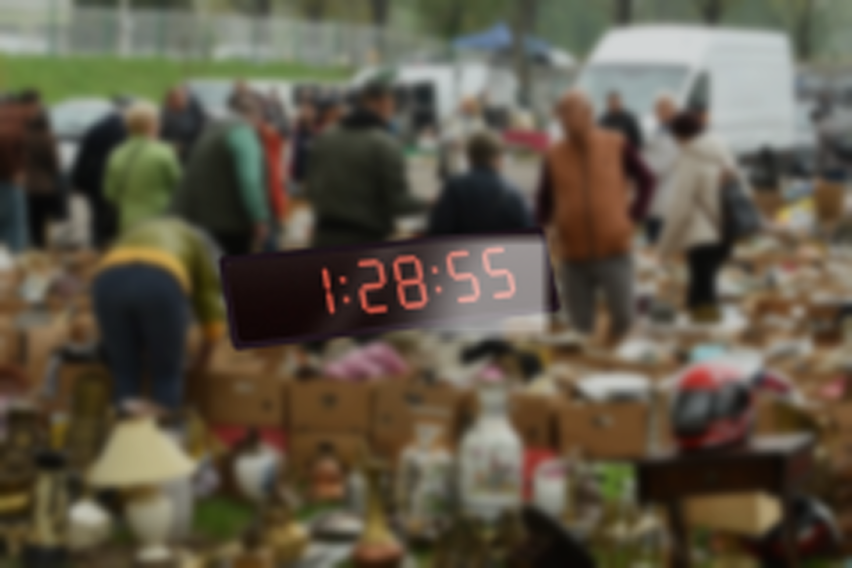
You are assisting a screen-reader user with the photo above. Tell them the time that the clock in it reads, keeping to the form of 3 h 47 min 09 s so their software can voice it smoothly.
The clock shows 1 h 28 min 55 s
